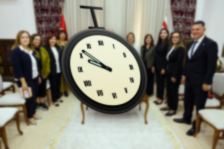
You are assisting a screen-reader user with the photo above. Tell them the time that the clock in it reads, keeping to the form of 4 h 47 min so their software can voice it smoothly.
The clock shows 9 h 52 min
